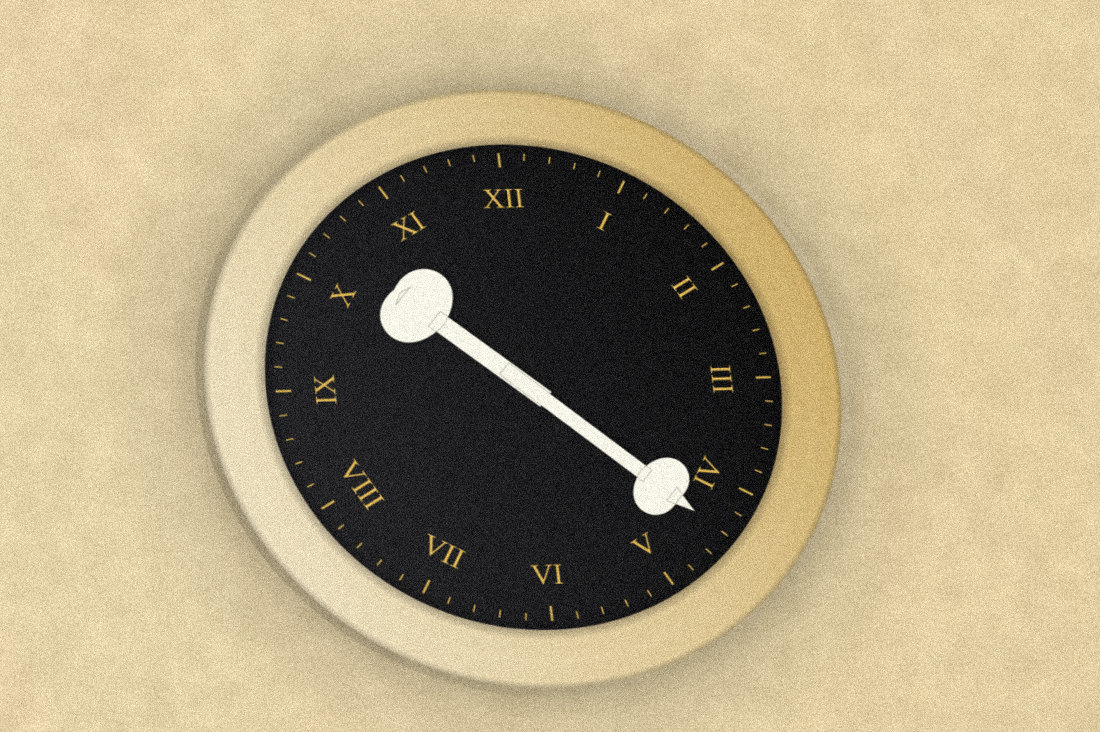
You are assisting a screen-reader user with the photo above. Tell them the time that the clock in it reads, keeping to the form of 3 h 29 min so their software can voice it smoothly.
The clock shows 10 h 22 min
